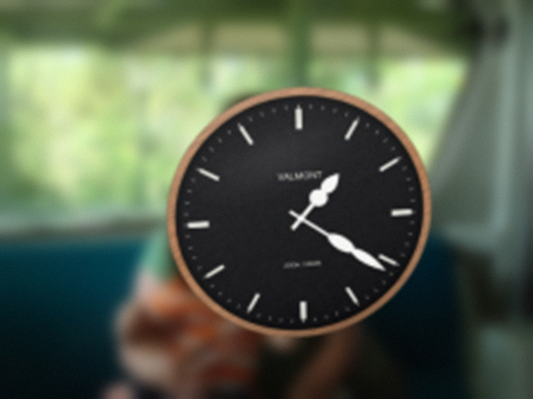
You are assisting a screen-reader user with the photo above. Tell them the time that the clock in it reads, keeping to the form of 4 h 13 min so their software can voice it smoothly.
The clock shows 1 h 21 min
